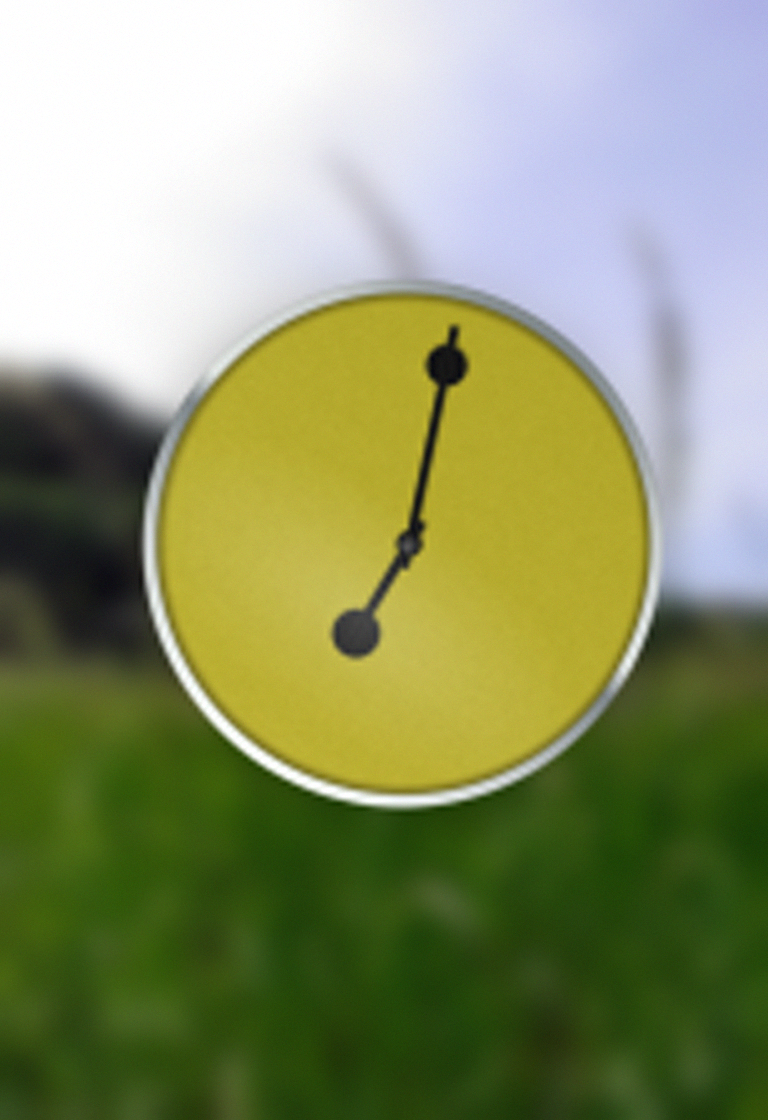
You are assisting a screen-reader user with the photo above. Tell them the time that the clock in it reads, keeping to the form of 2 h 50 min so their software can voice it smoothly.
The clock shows 7 h 02 min
